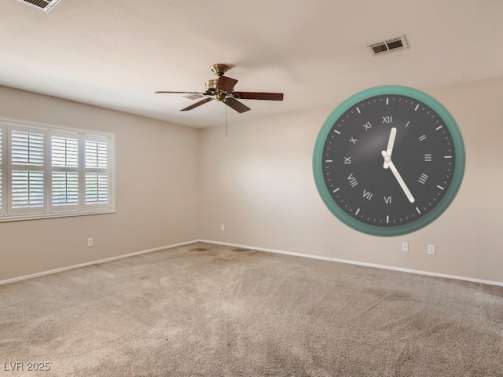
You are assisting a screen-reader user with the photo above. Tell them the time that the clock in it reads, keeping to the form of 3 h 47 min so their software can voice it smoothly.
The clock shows 12 h 25 min
